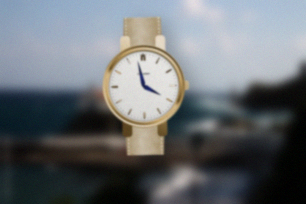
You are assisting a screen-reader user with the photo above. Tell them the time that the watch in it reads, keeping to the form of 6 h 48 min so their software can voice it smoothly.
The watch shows 3 h 58 min
